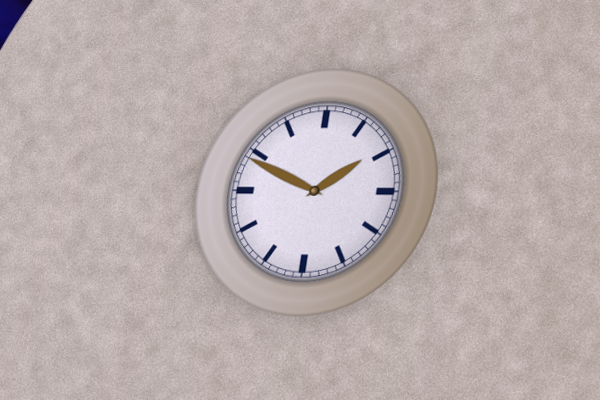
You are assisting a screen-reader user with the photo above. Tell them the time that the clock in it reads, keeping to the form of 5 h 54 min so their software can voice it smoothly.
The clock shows 1 h 49 min
